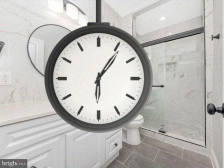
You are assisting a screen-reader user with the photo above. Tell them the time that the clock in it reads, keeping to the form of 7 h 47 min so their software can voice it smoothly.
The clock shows 6 h 06 min
